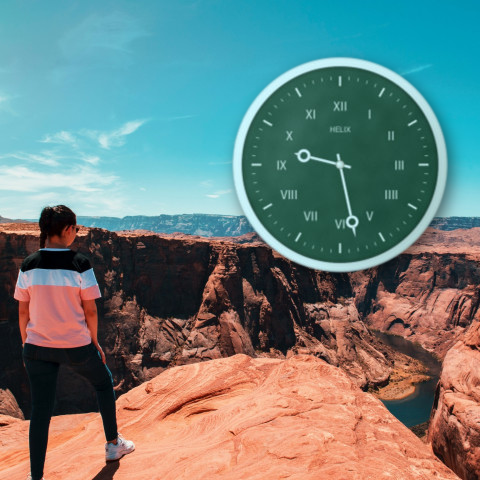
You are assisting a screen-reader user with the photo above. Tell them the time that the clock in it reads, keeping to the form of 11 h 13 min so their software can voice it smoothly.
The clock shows 9 h 28 min
